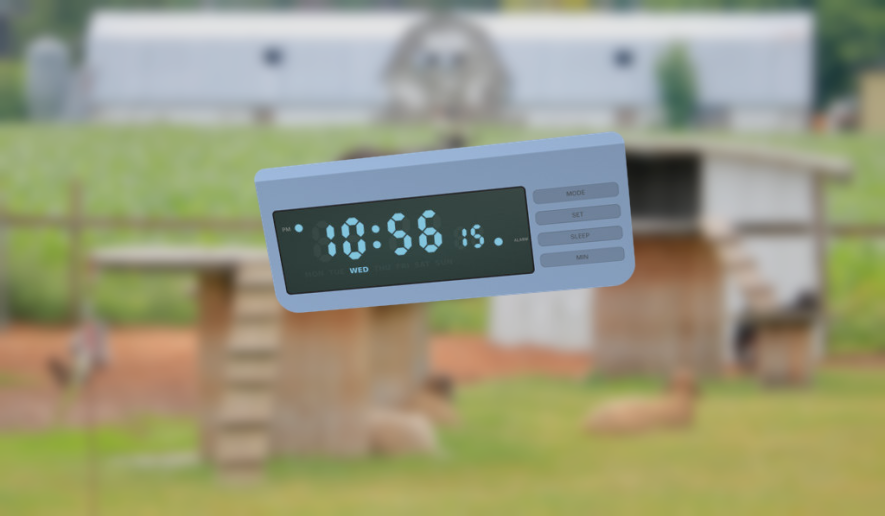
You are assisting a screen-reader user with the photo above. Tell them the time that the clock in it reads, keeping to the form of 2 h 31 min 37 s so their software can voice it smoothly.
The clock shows 10 h 56 min 15 s
